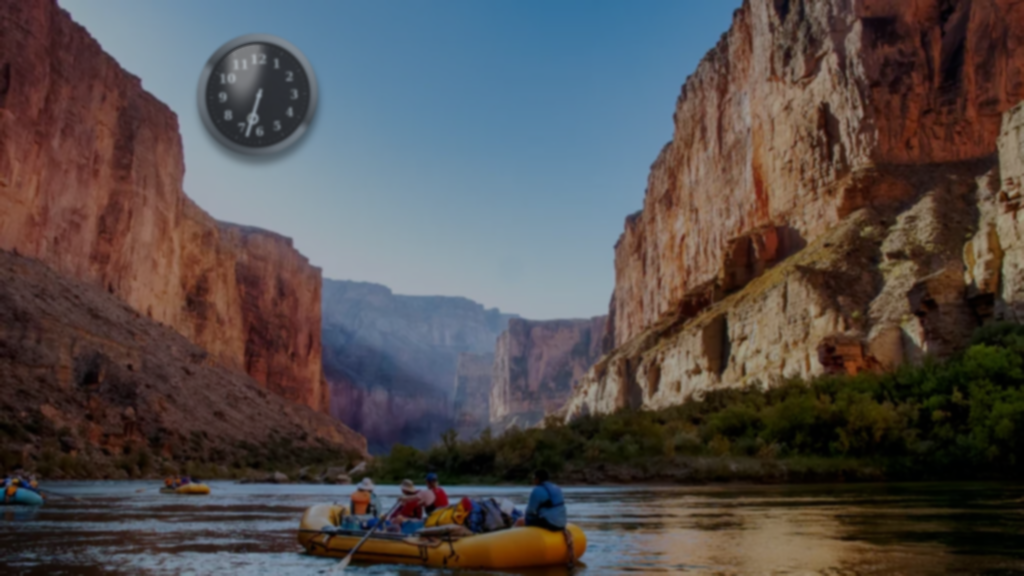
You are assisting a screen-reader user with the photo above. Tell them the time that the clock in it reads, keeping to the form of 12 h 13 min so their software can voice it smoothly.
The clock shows 6 h 33 min
